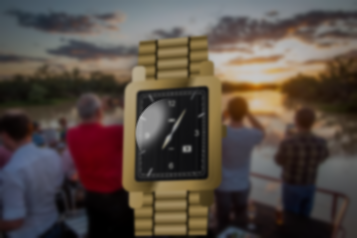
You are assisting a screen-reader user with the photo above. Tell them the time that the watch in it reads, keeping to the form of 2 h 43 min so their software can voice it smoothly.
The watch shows 7 h 05 min
